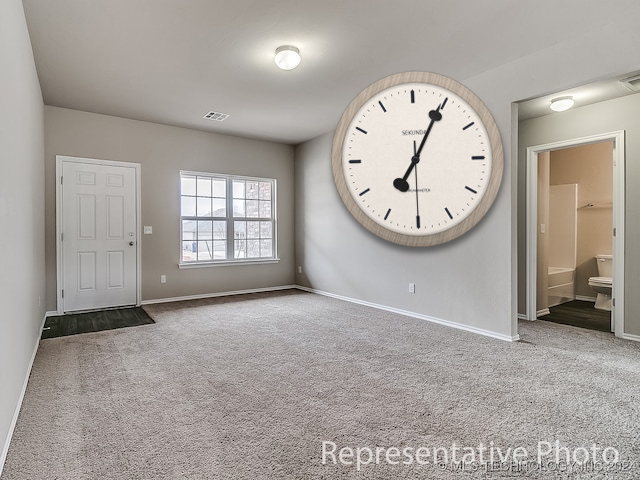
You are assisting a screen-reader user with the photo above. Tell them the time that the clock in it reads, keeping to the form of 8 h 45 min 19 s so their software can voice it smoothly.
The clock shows 7 h 04 min 30 s
